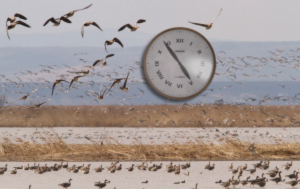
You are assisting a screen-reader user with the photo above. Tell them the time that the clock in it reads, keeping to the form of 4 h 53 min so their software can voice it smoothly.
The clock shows 4 h 54 min
